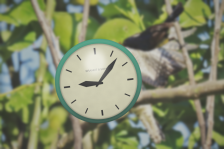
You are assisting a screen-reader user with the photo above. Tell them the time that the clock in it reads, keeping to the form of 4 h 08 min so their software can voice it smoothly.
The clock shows 9 h 07 min
